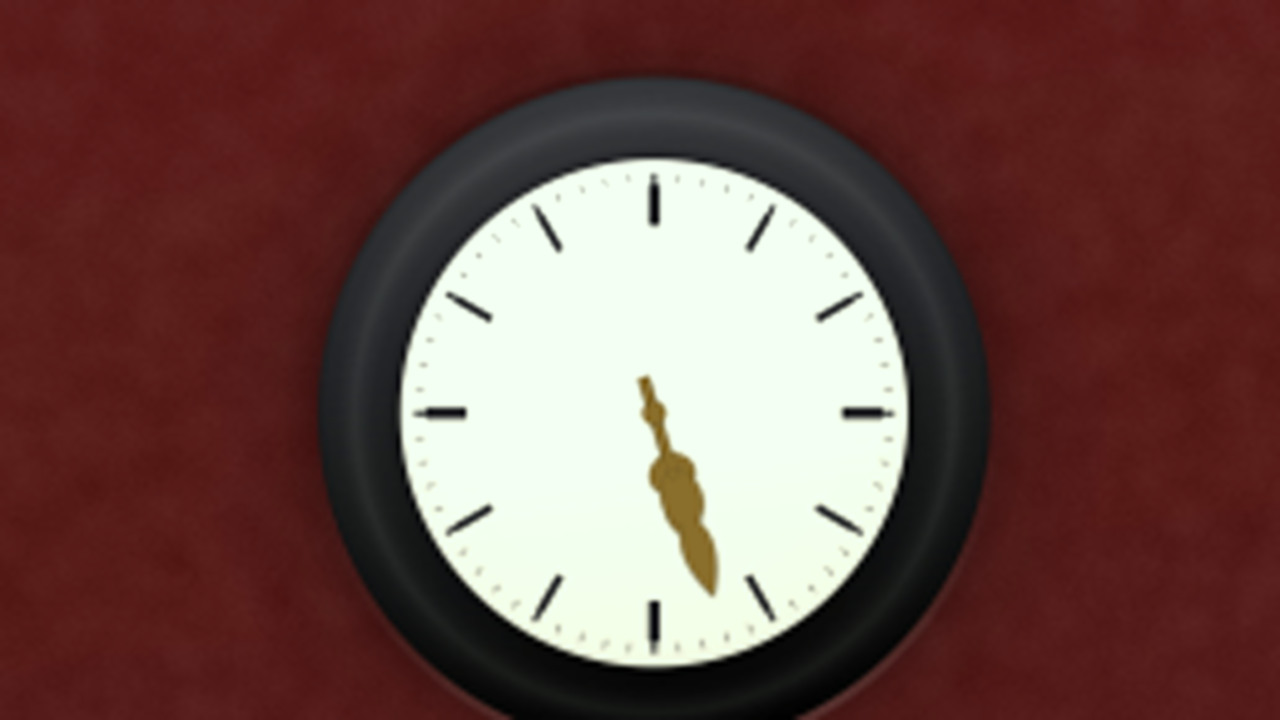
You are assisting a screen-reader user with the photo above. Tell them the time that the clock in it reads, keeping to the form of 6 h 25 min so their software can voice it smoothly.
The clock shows 5 h 27 min
